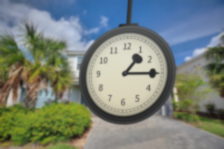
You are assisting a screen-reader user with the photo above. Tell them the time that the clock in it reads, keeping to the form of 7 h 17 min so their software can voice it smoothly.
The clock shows 1 h 15 min
